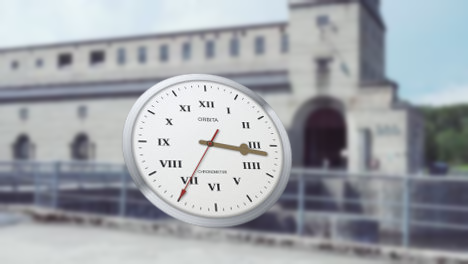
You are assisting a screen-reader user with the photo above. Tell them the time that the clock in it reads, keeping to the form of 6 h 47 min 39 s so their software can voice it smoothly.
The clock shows 3 h 16 min 35 s
